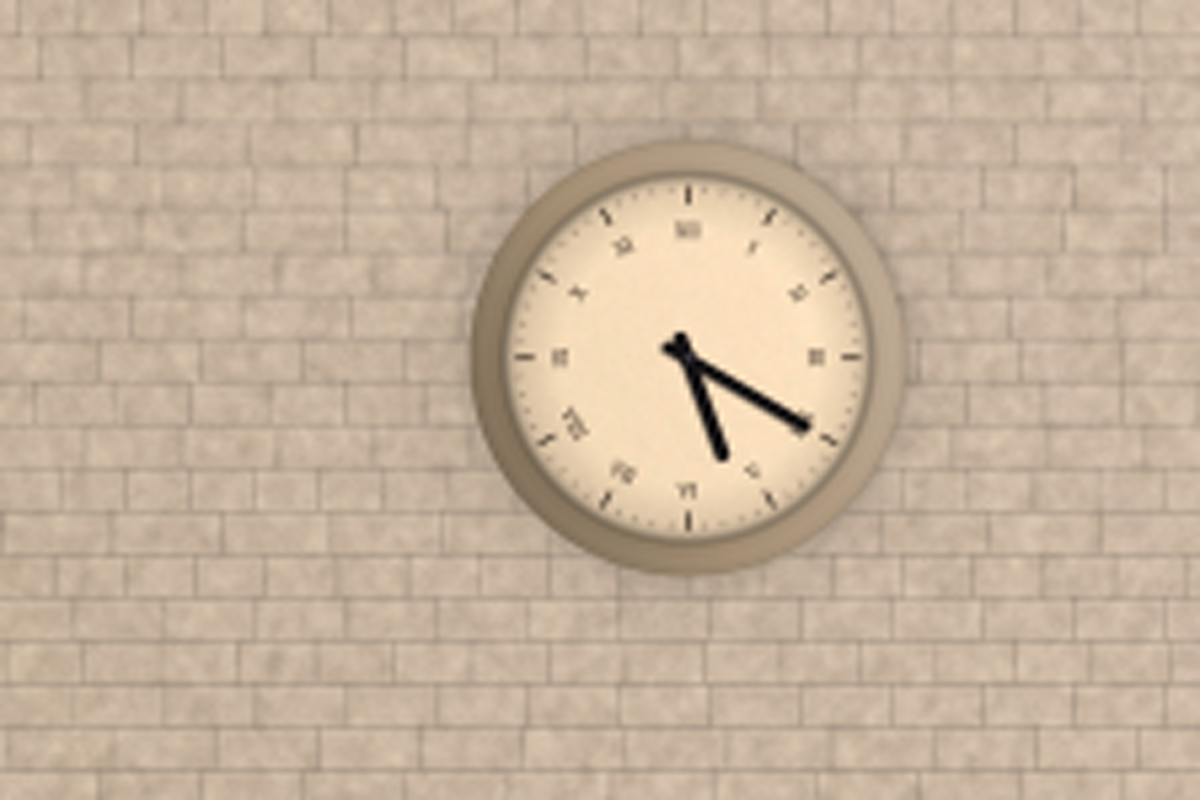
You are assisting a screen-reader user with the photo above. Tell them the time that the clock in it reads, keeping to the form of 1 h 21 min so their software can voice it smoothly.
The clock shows 5 h 20 min
